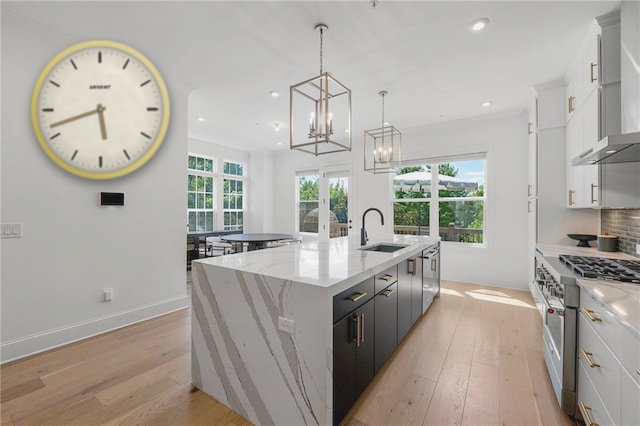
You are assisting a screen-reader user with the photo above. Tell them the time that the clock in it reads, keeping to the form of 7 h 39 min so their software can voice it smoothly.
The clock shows 5 h 42 min
